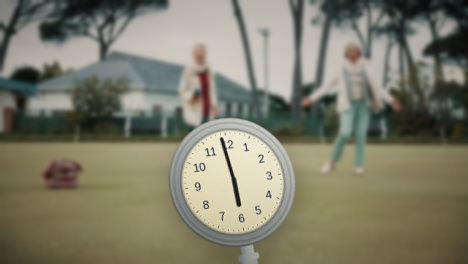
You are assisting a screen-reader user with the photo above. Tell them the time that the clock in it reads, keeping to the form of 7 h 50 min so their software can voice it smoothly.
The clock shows 5 h 59 min
